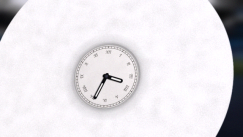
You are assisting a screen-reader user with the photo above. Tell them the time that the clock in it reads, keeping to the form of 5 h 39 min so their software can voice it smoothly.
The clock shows 3 h 34 min
